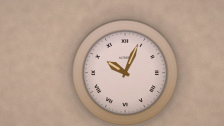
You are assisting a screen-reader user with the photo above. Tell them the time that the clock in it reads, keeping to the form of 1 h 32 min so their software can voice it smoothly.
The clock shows 10 h 04 min
